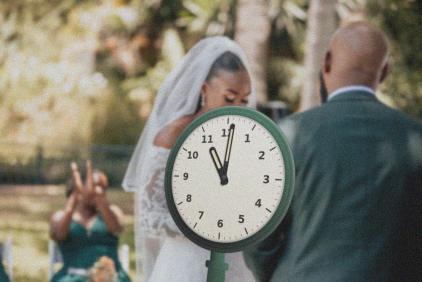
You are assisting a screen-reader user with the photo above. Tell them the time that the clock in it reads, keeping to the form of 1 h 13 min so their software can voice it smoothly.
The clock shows 11 h 01 min
